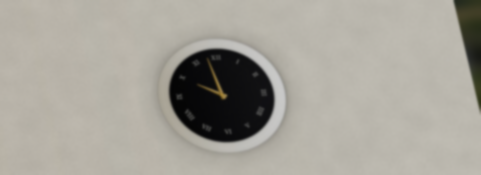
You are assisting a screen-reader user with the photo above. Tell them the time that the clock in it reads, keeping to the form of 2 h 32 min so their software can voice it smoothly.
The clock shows 9 h 58 min
